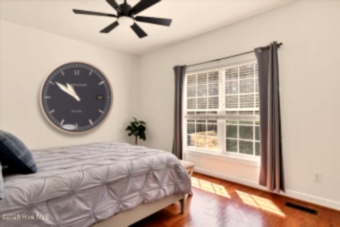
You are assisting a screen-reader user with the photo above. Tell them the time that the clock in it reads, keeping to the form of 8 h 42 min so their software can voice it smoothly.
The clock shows 10 h 51 min
